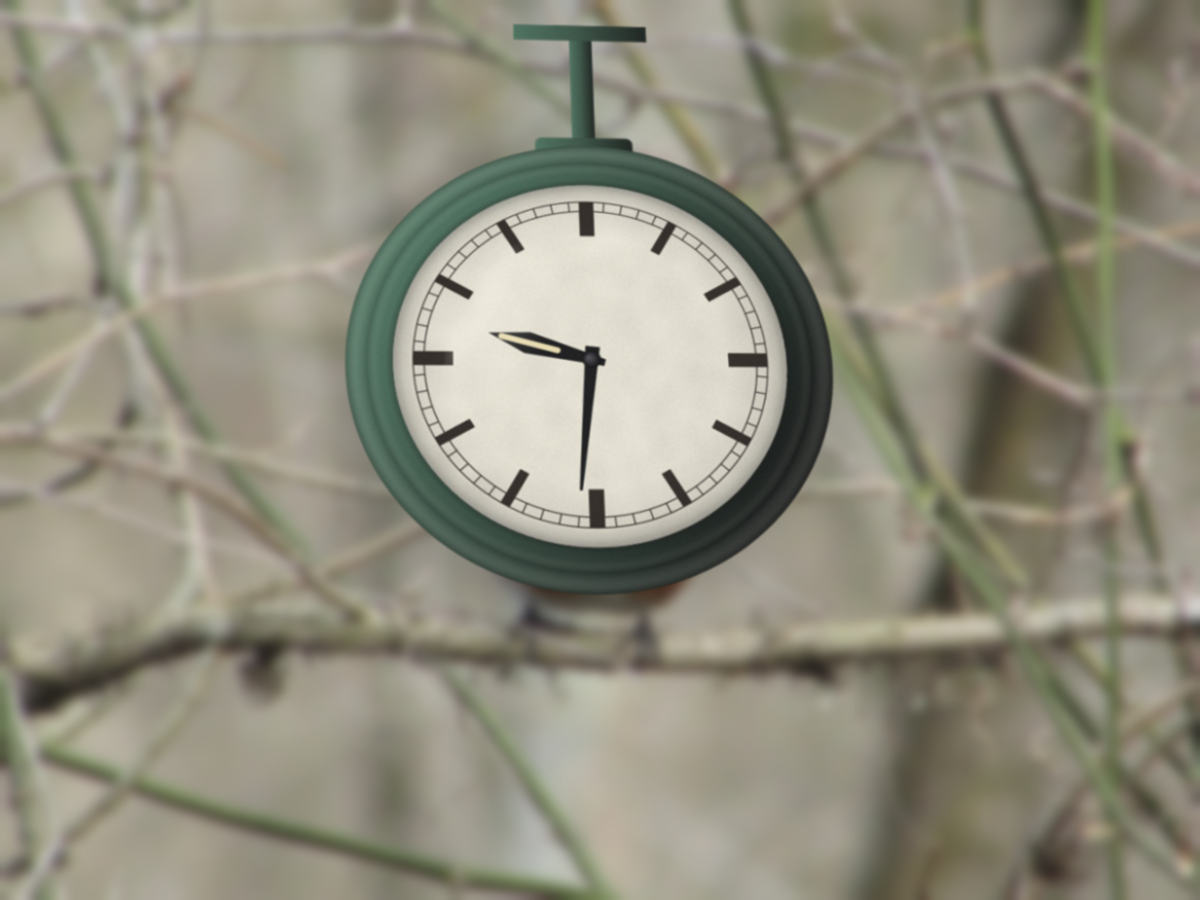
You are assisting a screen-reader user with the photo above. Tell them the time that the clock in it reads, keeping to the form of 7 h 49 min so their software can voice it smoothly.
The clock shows 9 h 31 min
